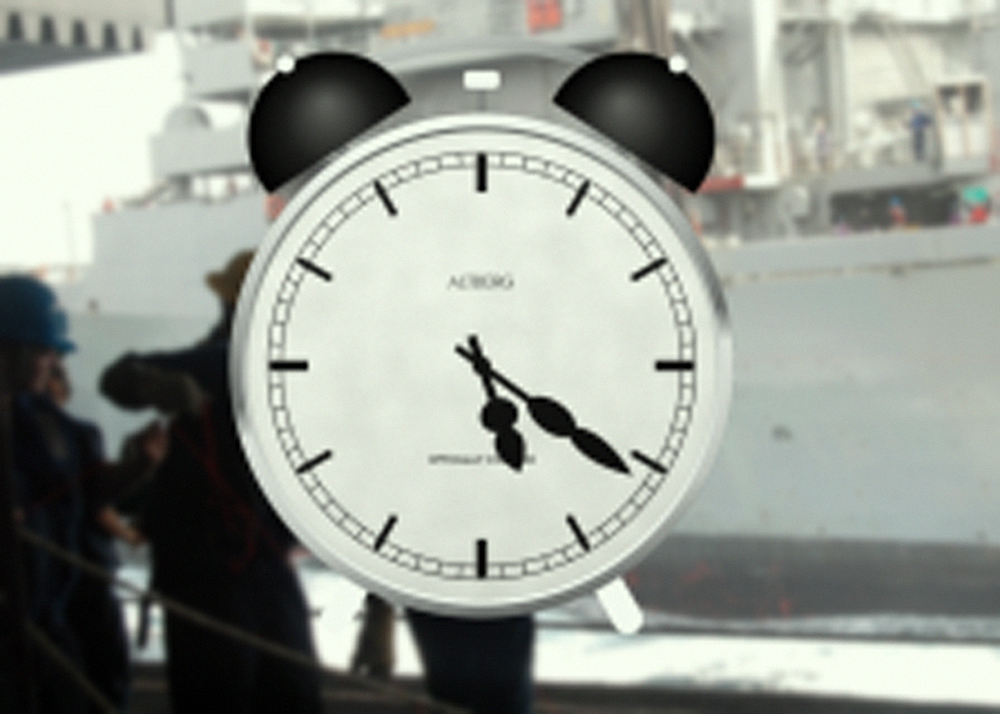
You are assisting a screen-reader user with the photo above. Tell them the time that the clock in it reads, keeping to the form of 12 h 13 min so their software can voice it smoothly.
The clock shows 5 h 21 min
